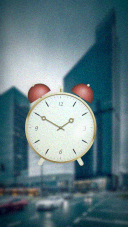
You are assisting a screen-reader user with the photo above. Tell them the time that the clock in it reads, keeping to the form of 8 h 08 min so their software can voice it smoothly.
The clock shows 1 h 50 min
